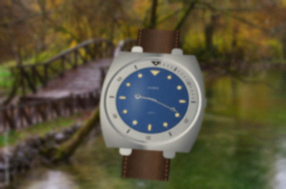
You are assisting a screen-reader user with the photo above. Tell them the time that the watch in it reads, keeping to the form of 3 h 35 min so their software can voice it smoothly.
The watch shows 9 h 19 min
